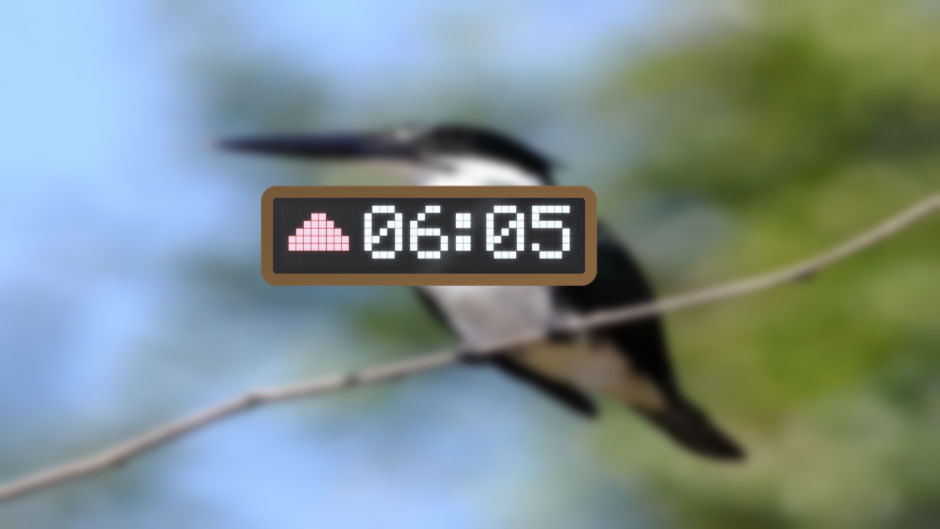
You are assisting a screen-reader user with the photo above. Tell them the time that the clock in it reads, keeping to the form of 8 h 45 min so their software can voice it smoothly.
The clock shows 6 h 05 min
